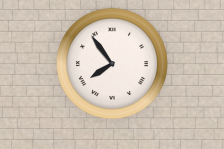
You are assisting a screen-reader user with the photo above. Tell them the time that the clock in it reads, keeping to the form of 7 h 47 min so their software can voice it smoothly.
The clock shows 7 h 54 min
